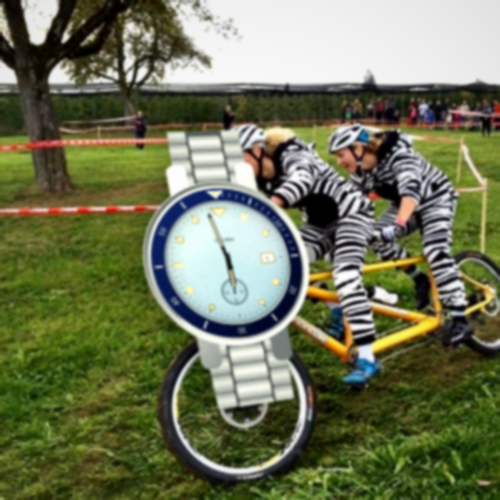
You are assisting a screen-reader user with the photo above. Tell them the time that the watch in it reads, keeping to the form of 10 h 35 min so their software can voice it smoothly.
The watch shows 5 h 58 min
